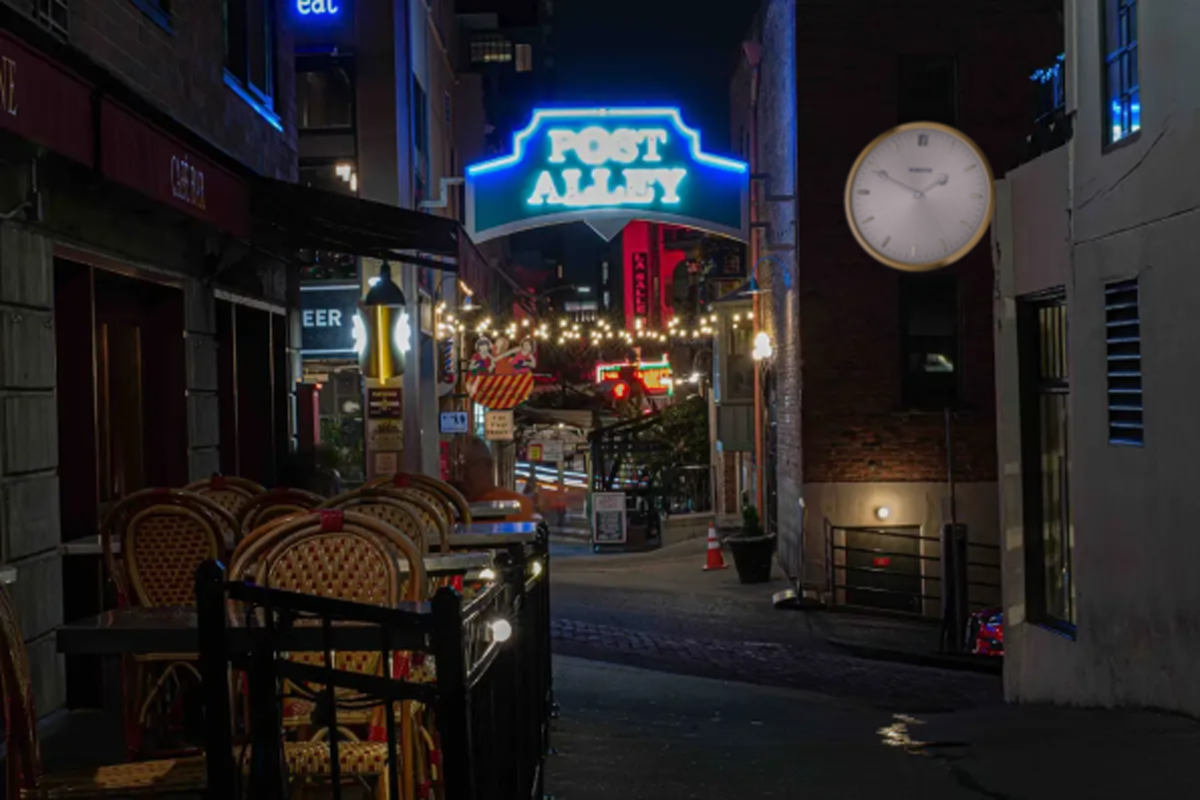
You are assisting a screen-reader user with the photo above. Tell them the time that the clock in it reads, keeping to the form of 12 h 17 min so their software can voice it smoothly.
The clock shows 1 h 49 min
